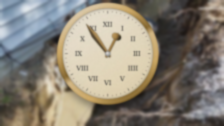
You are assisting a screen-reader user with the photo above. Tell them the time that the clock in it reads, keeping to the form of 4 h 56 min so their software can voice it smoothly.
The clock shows 12 h 54 min
